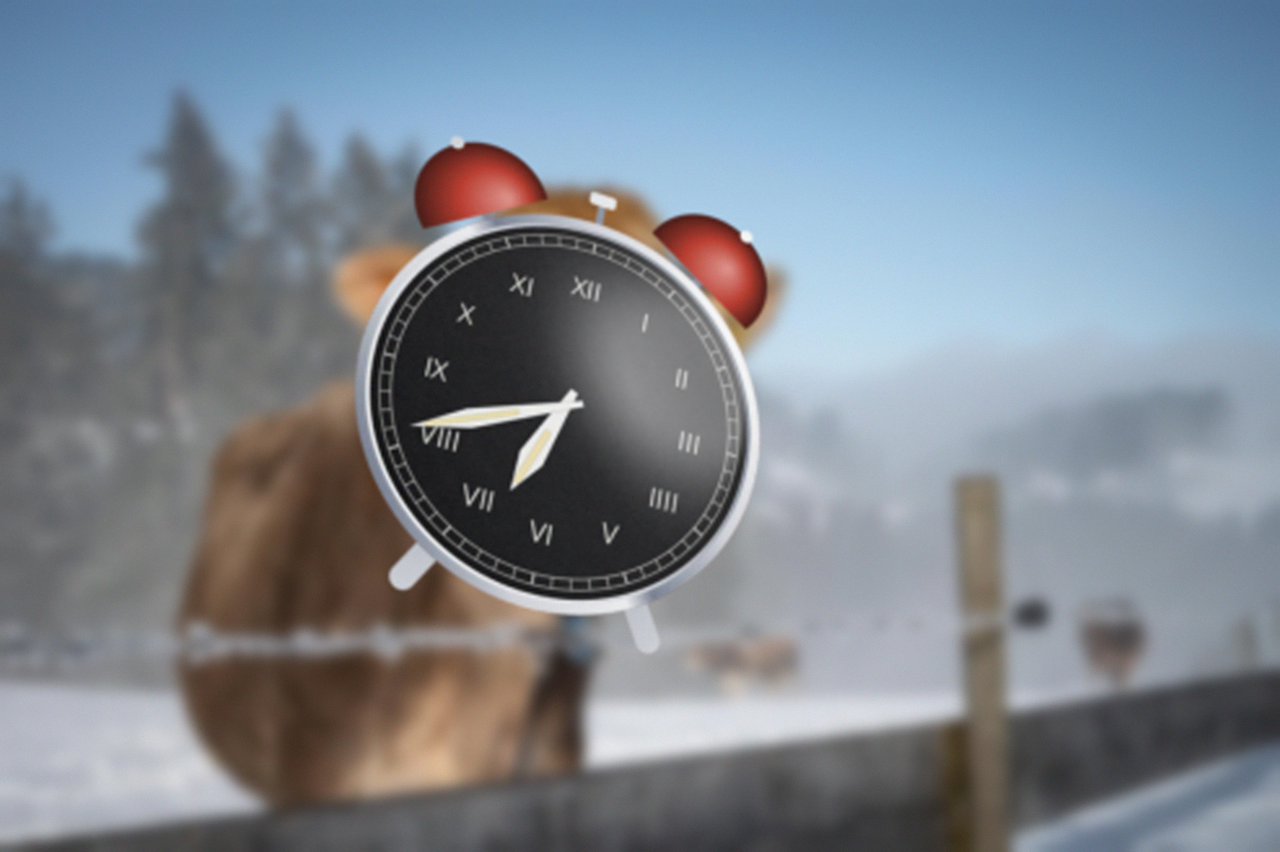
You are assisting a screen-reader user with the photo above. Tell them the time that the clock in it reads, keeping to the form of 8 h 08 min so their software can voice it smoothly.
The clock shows 6 h 41 min
